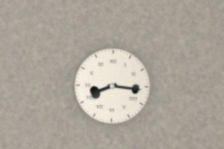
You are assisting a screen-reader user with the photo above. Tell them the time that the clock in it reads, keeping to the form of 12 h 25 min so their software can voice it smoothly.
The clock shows 8 h 16 min
